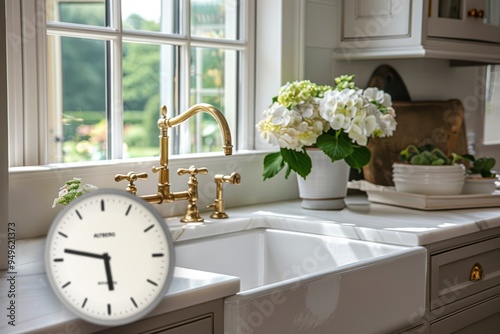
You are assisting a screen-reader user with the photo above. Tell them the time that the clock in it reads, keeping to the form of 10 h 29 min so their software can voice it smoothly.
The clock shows 5 h 47 min
